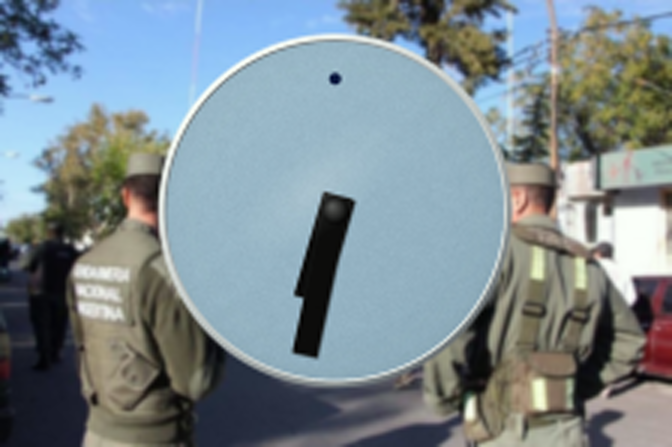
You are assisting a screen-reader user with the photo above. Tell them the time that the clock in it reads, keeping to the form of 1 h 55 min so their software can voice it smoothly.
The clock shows 6 h 32 min
